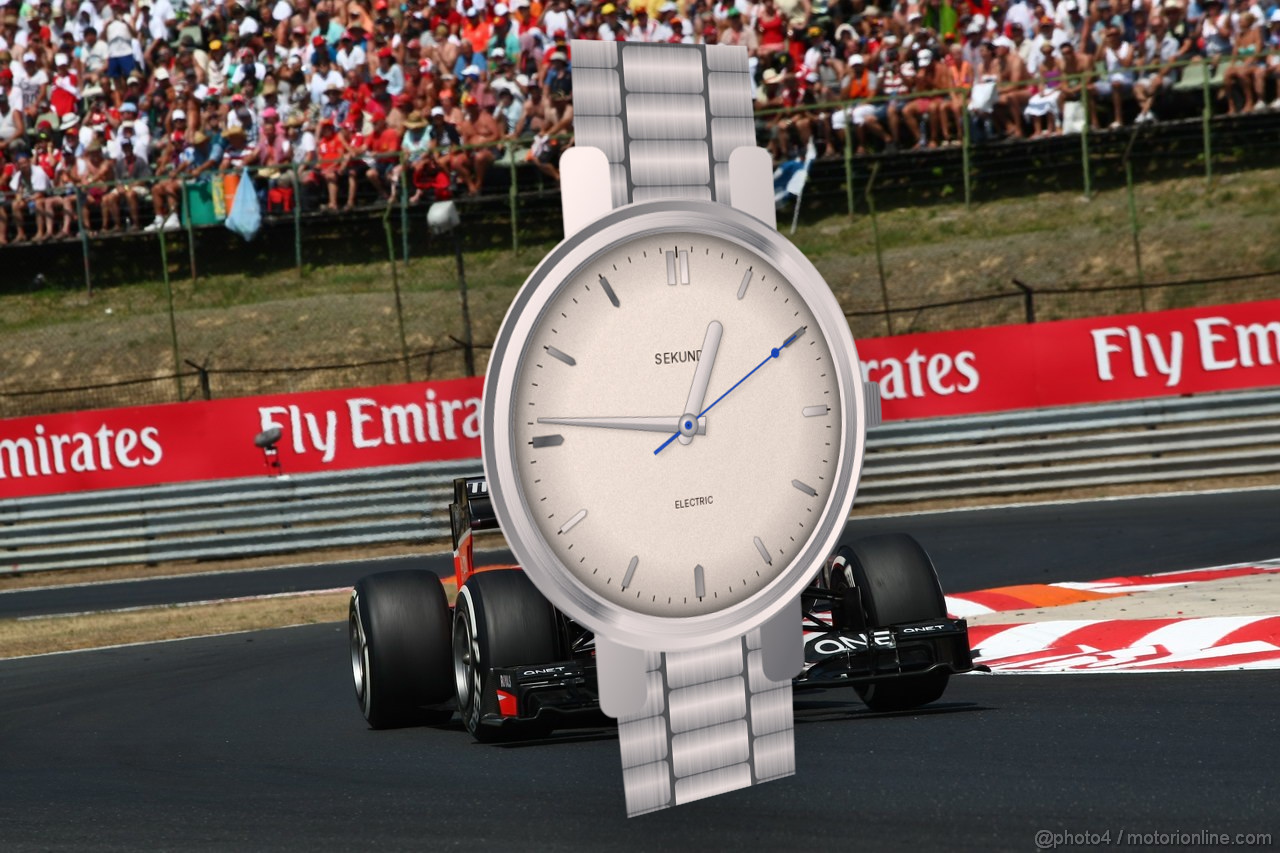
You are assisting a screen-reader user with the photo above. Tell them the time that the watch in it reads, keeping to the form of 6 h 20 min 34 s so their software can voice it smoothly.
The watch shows 12 h 46 min 10 s
